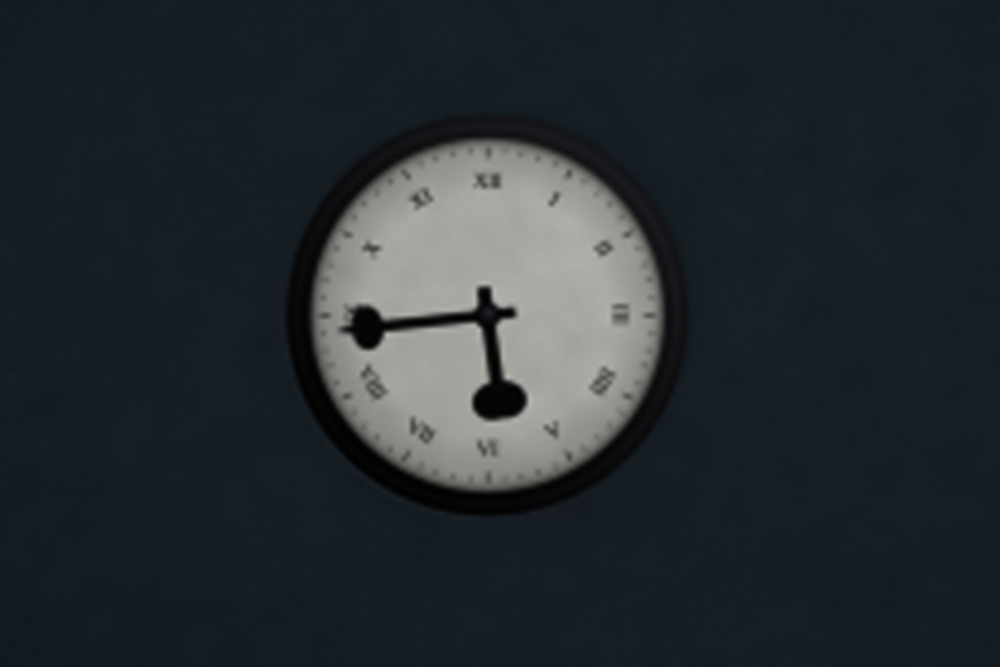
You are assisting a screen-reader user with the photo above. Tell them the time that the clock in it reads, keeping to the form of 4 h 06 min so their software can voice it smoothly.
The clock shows 5 h 44 min
